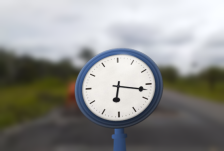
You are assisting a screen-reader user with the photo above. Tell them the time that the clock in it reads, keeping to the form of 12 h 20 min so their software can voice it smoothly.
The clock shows 6 h 17 min
